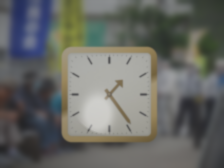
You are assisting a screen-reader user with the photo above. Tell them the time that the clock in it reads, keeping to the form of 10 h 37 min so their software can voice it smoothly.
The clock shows 1 h 24 min
